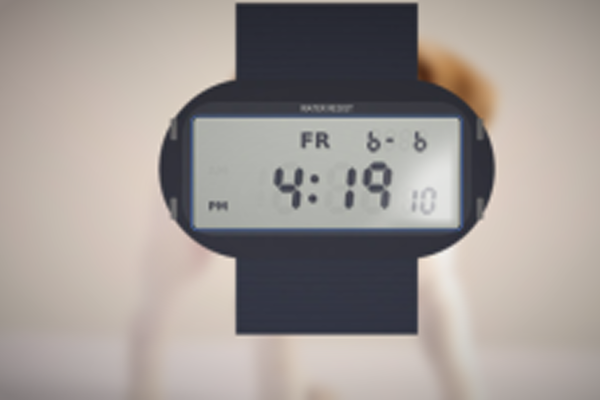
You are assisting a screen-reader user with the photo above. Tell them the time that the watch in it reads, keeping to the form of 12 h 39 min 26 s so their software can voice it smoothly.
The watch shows 4 h 19 min 10 s
